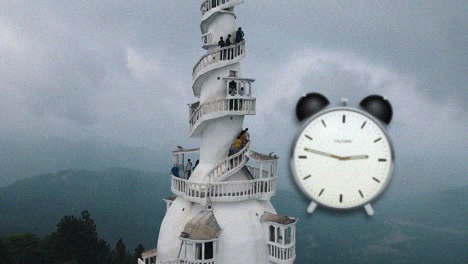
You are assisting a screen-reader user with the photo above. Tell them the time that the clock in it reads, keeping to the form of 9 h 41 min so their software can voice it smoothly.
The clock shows 2 h 47 min
